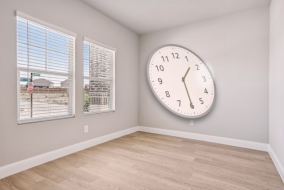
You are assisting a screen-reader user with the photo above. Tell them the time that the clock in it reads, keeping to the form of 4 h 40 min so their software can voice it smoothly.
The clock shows 1 h 30 min
